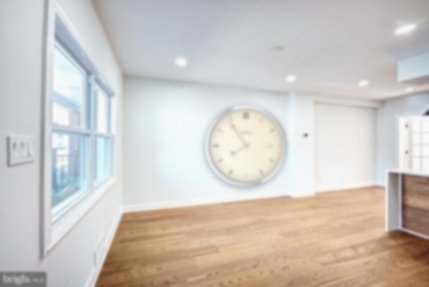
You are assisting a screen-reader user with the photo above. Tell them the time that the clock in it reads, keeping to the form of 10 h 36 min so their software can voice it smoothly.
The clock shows 7 h 54 min
